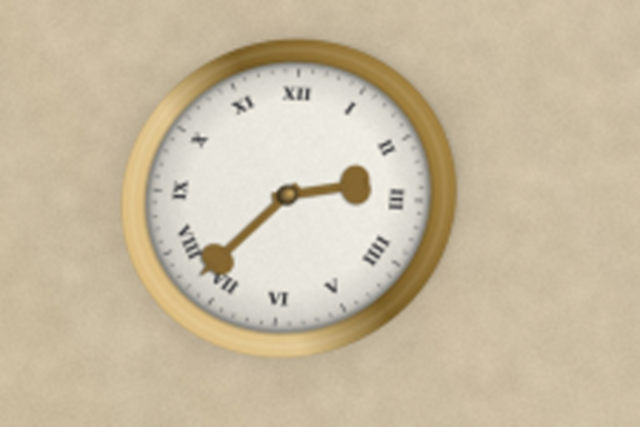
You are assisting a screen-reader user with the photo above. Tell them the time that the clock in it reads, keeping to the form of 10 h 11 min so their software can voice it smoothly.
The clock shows 2 h 37 min
